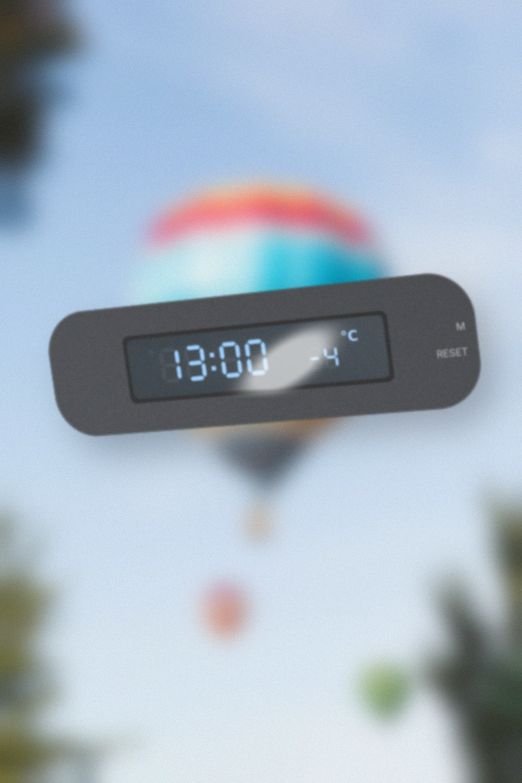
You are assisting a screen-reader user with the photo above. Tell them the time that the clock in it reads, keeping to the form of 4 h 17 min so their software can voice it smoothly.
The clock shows 13 h 00 min
